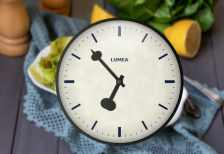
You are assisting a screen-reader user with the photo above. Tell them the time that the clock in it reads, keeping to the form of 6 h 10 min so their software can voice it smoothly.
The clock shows 6 h 53 min
